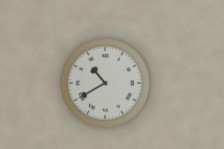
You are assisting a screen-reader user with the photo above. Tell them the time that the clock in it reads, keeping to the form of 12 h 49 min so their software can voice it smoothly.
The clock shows 10 h 40 min
